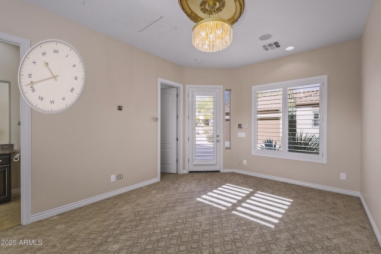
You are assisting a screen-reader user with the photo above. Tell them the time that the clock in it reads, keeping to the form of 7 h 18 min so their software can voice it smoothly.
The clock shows 10 h 42 min
